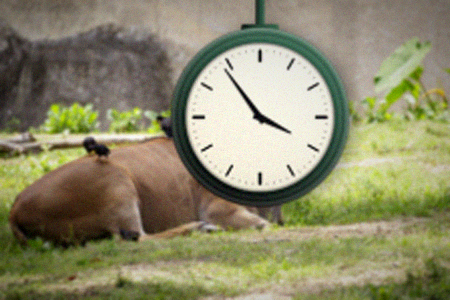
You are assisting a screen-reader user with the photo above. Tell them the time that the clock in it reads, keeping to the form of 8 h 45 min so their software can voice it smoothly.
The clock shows 3 h 54 min
